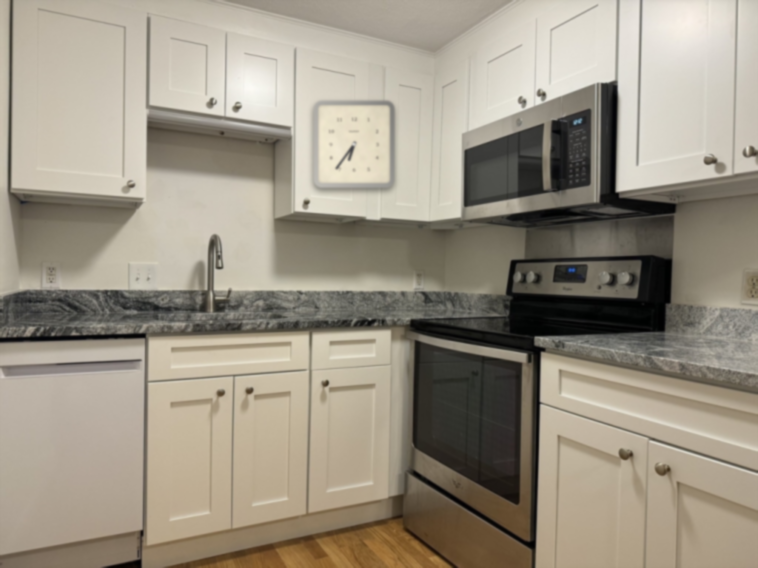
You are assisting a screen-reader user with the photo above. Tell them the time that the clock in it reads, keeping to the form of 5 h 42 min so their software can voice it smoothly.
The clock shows 6 h 36 min
